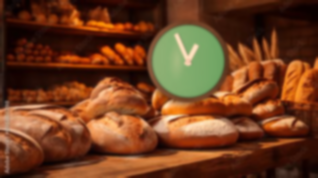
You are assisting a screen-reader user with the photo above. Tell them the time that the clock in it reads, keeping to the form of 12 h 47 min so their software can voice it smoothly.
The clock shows 12 h 56 min
